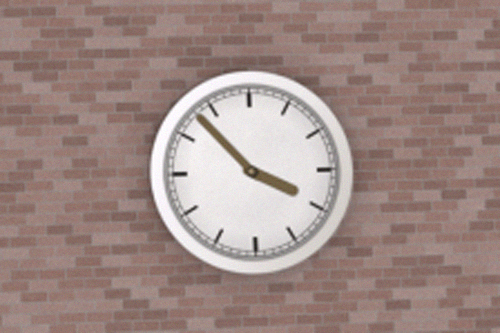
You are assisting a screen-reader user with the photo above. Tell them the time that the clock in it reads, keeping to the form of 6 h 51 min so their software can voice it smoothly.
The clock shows 3 h 53 min
